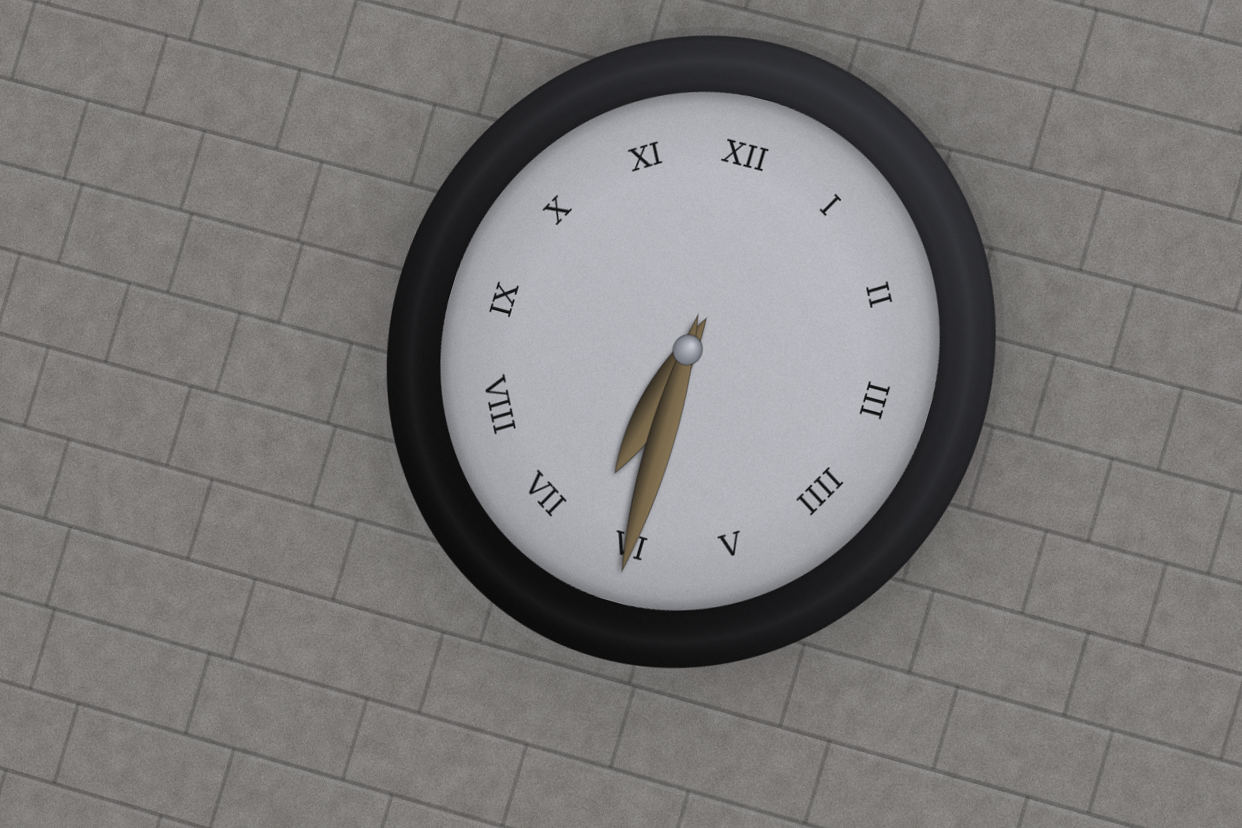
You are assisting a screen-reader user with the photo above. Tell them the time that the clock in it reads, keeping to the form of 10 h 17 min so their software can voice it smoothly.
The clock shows 6 h 30 min
